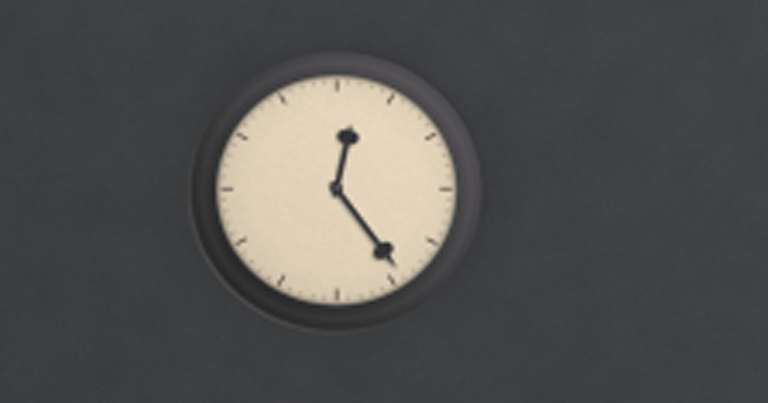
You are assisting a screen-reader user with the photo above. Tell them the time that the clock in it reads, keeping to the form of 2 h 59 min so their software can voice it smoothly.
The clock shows 12 h 24 min
